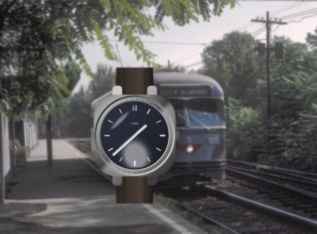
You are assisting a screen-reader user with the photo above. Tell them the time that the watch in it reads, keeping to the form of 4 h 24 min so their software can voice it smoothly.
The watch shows 1 h 38 min
